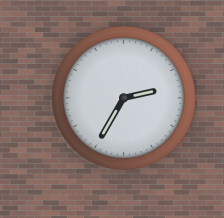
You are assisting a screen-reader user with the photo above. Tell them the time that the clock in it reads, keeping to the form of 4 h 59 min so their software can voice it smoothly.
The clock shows 2 h 35 min
